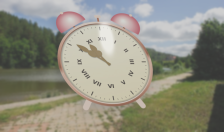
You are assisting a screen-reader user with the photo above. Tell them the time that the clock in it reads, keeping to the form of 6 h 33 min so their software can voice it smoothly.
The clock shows 10 h 51 min
